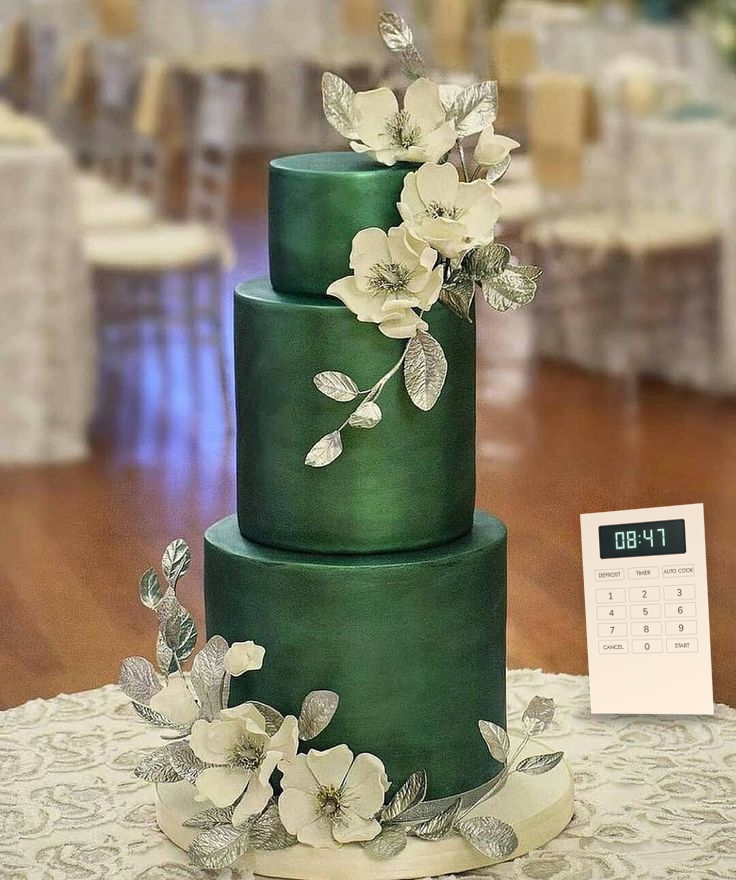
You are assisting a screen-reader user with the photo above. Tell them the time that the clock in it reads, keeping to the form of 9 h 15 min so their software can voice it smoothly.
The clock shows 8 h 47 min
